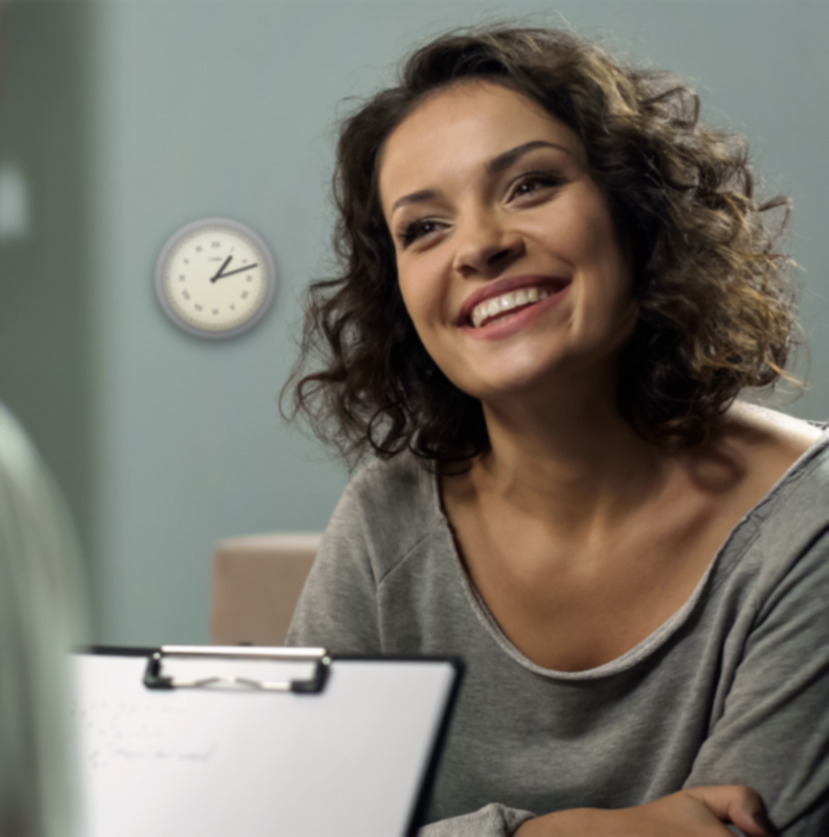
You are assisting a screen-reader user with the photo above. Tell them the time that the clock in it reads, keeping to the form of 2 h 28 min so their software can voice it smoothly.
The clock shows 1 h 12 min
